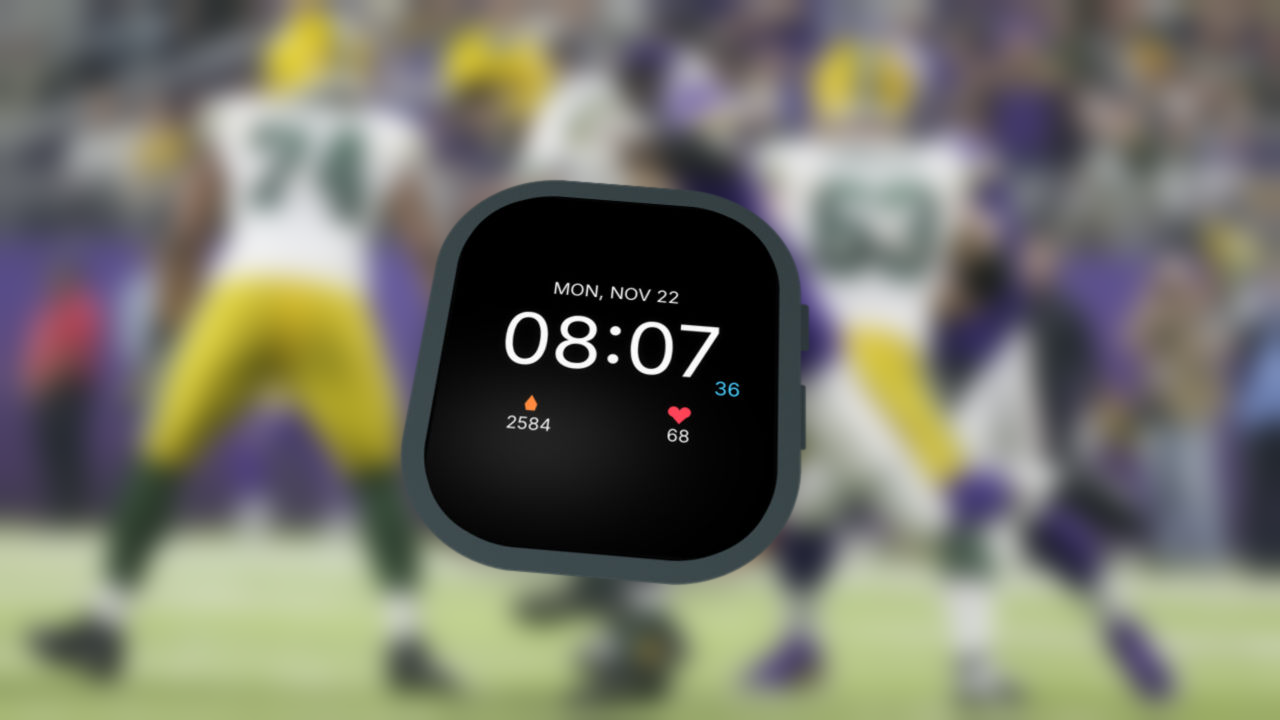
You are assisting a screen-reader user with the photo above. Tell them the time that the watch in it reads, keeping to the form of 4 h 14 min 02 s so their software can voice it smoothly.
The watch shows 8 h 07 min 36 s
